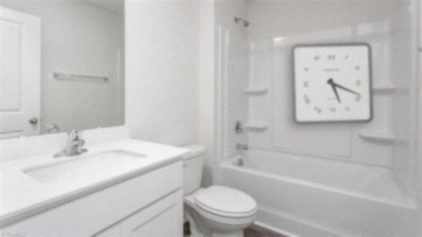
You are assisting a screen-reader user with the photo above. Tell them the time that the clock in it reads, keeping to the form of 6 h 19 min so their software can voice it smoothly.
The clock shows 5 h 19 min
